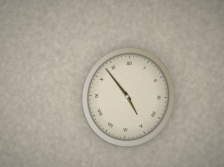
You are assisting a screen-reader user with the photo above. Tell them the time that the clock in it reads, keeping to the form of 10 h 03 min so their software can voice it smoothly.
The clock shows 4 h 53 min
